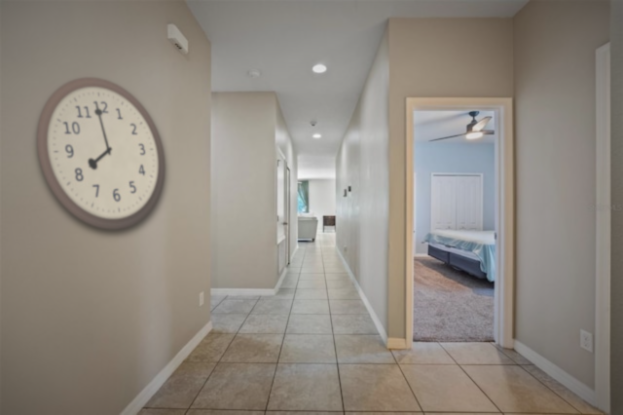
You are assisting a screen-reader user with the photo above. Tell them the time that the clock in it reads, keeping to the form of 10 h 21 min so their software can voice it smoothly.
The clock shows 7 h 59 min
